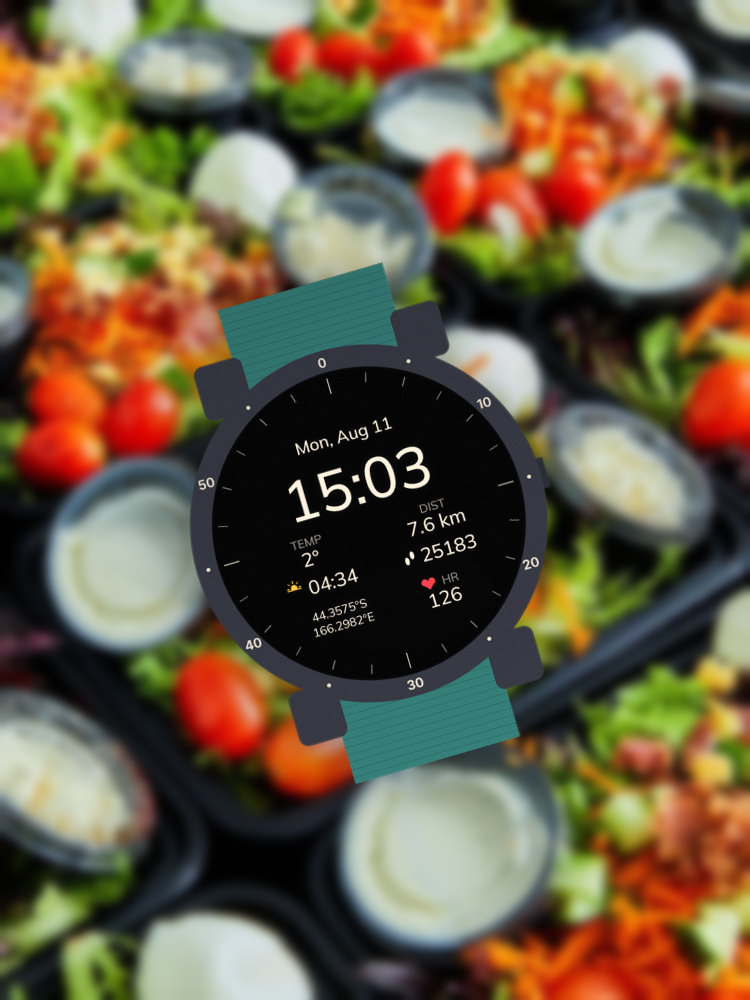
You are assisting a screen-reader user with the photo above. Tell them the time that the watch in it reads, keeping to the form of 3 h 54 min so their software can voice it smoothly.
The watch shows 15 h 03 min
